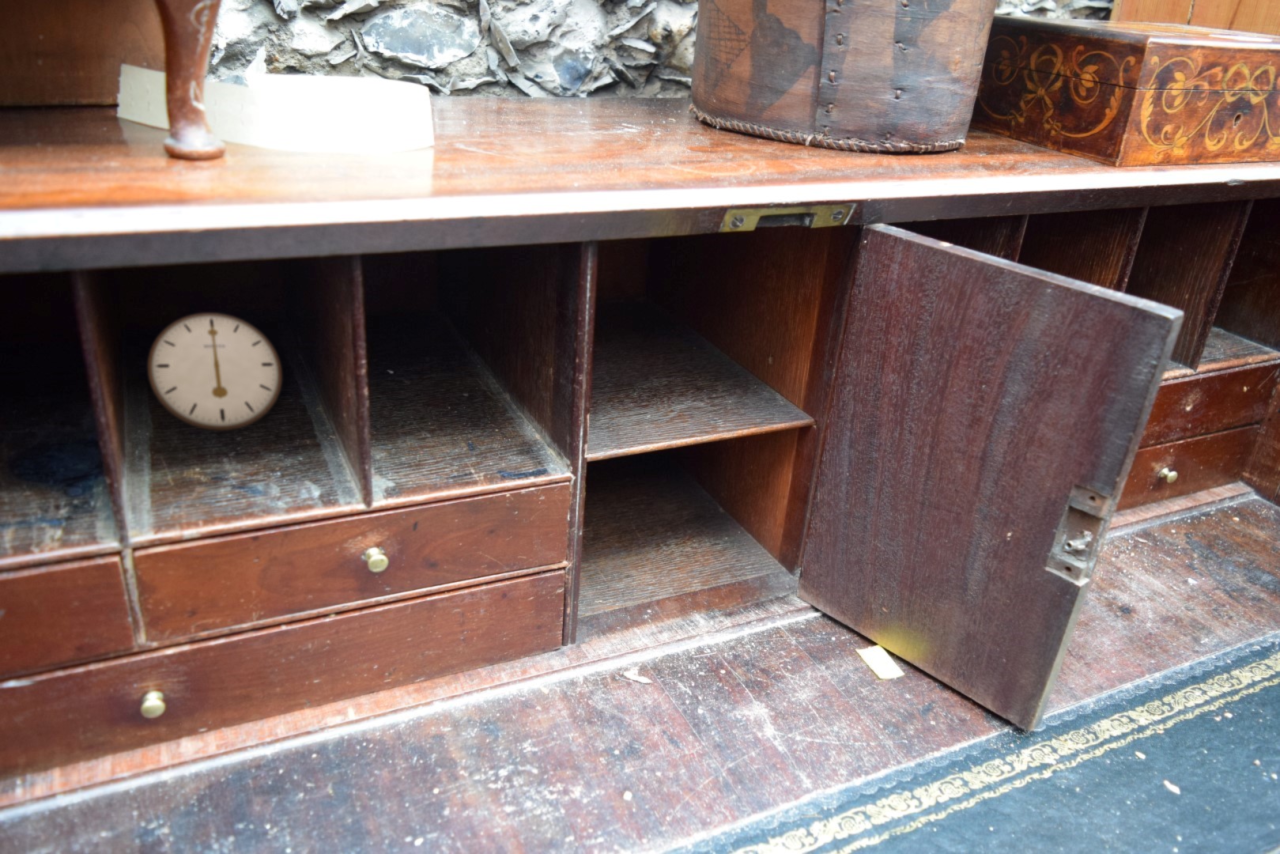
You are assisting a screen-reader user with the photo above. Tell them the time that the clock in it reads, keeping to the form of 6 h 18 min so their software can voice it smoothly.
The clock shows 6 h 00 min
